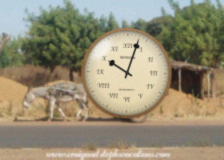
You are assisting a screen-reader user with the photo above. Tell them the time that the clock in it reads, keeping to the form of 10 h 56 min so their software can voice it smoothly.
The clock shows 10 h 03 min
